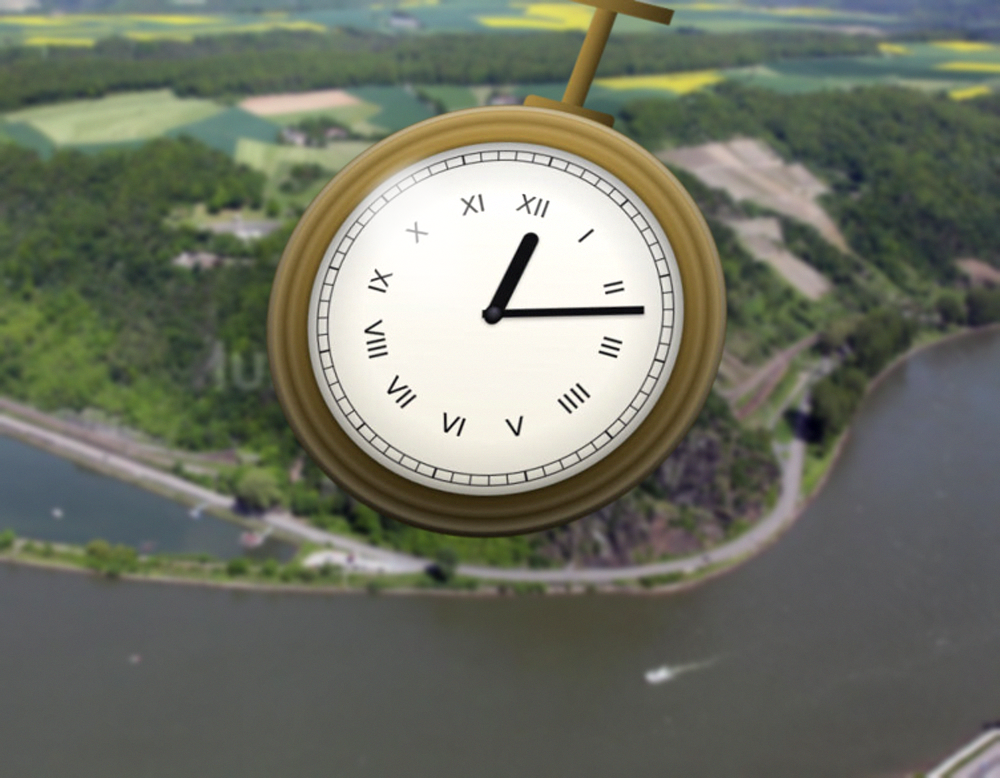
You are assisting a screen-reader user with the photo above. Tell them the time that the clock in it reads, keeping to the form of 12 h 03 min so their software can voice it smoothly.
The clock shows 12 h 12 min
